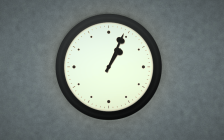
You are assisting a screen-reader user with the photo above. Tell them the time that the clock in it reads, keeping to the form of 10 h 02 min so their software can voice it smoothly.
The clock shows 1 h 04 min
